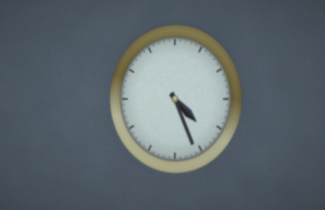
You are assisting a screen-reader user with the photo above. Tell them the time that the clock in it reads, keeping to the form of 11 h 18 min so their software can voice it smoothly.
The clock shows 4 h 26 min
